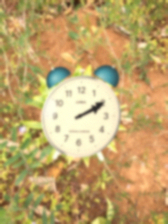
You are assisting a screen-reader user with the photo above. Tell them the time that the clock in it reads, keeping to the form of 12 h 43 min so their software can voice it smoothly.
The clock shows 2 h 10 min
